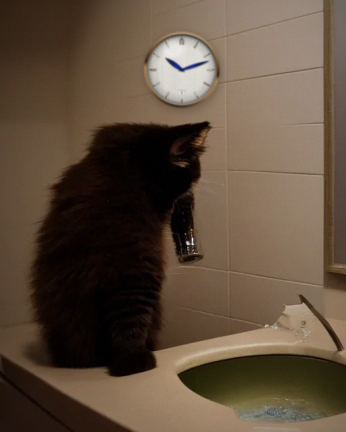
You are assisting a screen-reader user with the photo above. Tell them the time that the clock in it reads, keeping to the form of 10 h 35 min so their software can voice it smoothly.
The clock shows 10 h 12 min
